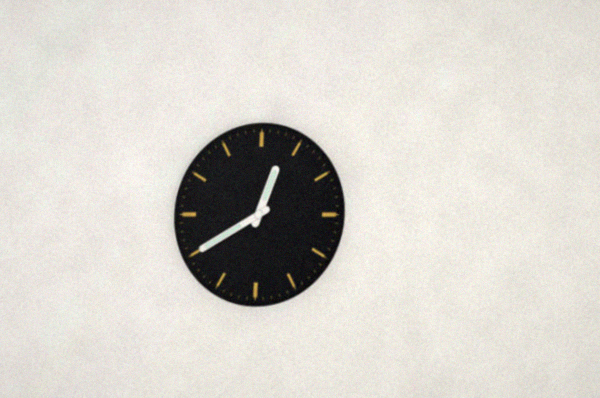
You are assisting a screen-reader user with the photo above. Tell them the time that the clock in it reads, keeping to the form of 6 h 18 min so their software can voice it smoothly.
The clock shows 12 h 40 min
